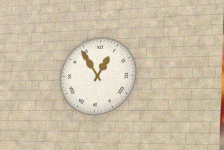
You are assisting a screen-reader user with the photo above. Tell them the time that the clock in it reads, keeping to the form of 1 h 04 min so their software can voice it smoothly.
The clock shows 12 h 54 min
